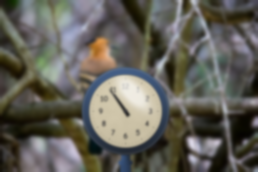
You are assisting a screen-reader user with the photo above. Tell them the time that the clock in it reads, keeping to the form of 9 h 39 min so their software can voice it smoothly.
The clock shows 10 h 54 min
